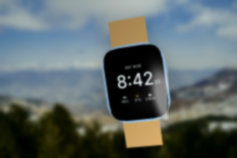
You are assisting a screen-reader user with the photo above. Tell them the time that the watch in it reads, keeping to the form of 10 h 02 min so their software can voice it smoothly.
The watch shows 8 h 42 min
